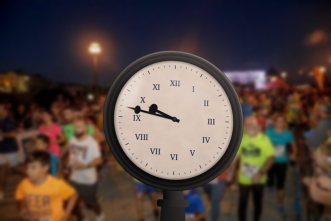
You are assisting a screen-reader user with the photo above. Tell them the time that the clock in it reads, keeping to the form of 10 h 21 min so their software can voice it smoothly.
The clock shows 9 h 47 min
